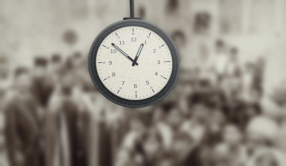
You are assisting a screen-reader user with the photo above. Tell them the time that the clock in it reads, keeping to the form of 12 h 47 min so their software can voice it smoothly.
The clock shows 12 h 52 min
